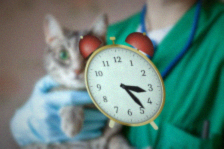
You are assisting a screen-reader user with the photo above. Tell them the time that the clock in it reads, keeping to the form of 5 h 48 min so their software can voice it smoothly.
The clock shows 3 h 24 min
